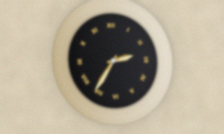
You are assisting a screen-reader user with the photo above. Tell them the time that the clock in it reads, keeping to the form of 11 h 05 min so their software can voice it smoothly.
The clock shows 2 h 36 min
